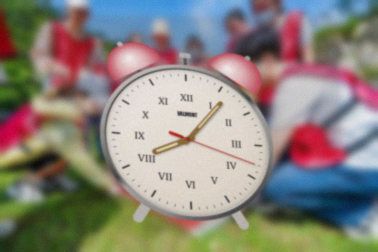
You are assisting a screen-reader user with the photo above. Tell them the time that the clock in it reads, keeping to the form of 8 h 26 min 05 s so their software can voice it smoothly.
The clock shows 8 h 06 min 18 s
